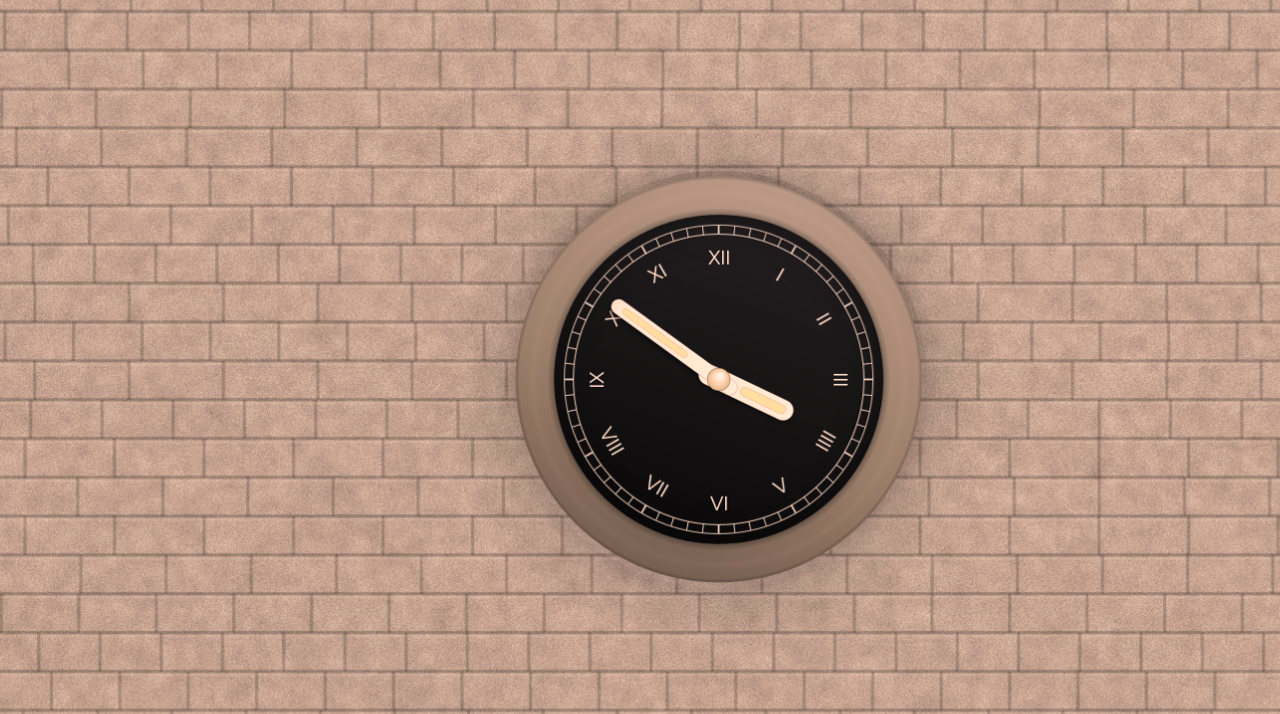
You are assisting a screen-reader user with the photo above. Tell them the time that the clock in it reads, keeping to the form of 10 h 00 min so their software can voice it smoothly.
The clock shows 3 h 51 min
